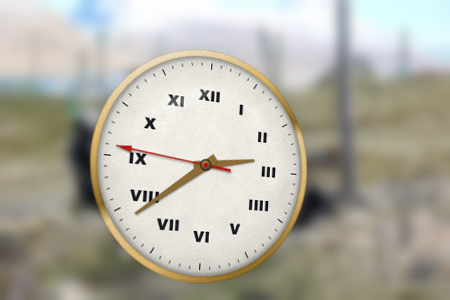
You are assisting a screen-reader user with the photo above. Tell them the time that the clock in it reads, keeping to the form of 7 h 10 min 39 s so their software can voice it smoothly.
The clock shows 2 h 38 min 46 s
